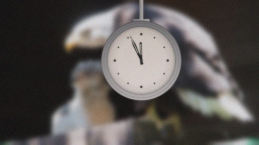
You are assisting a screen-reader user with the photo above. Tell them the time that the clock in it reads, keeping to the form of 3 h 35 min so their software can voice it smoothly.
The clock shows 11 h 56 min
